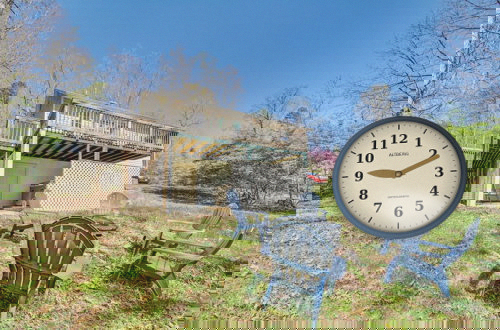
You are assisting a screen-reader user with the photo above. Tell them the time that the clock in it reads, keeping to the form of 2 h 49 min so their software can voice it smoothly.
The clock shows 9 h 11 min
